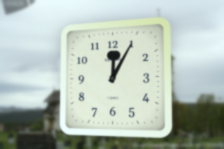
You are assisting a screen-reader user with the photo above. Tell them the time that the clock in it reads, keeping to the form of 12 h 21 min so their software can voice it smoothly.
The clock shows 12 h 05 min
